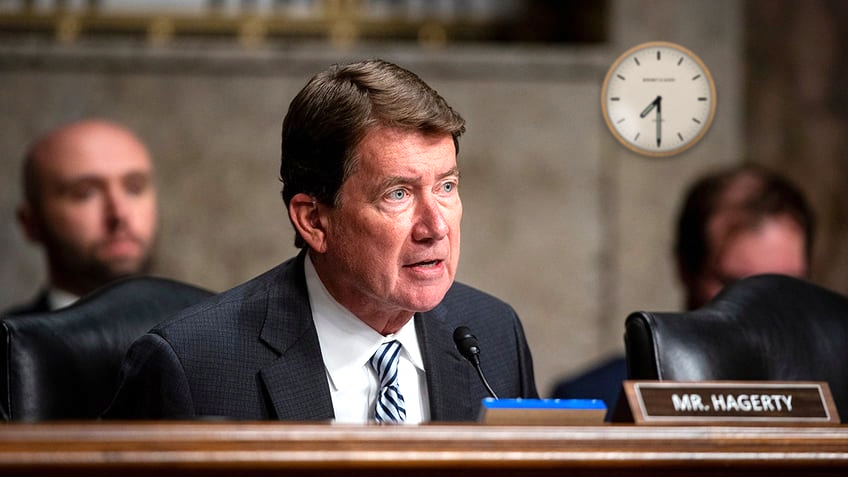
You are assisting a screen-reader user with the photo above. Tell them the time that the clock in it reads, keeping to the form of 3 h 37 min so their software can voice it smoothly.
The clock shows 7 h 30 min
